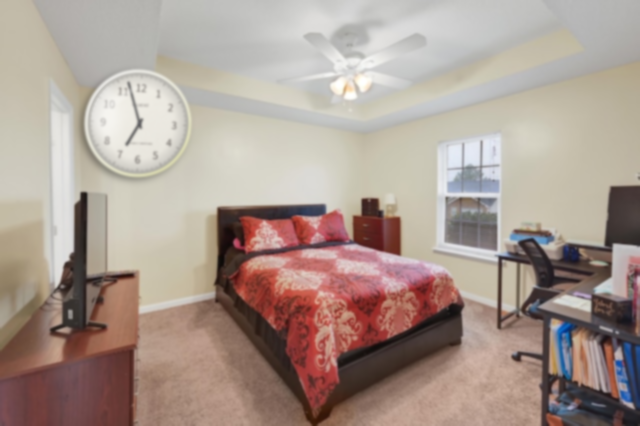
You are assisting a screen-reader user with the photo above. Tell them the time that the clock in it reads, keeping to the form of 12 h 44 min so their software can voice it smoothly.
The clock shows 6 h 57 min
